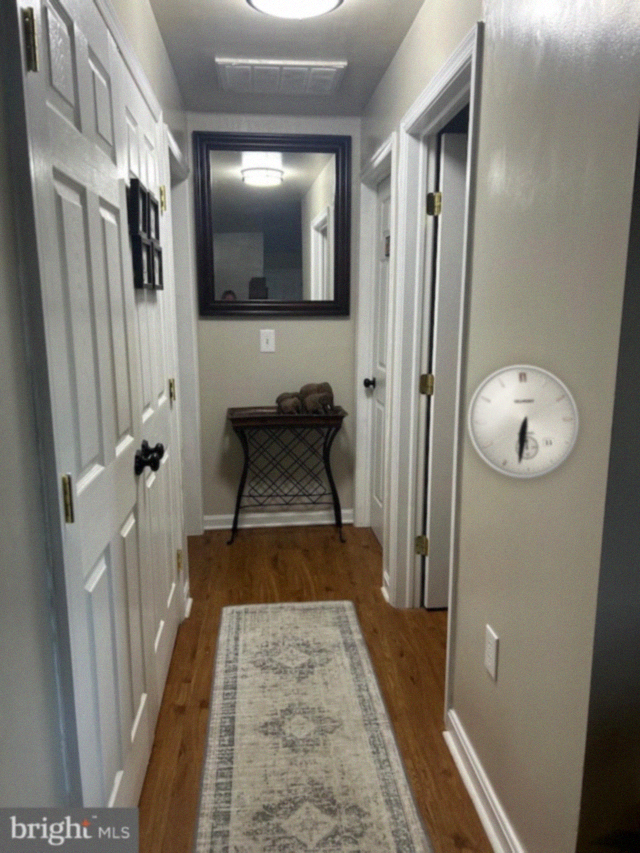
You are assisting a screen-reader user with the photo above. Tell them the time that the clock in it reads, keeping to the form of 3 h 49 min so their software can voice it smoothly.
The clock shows 6 h 32 min
